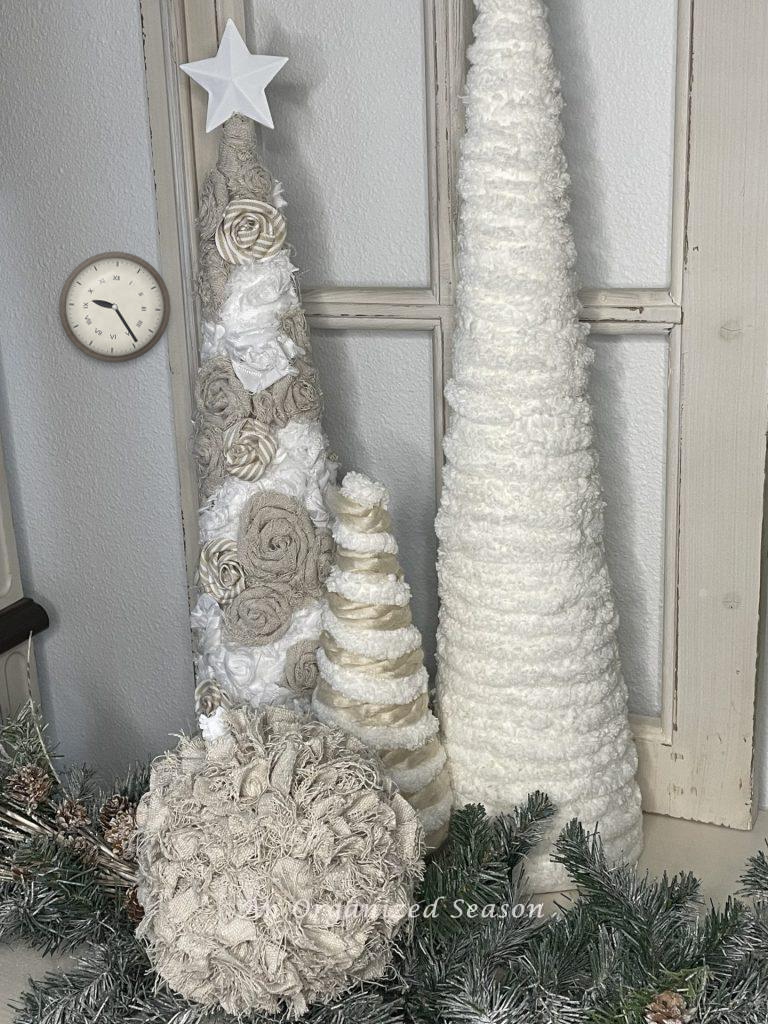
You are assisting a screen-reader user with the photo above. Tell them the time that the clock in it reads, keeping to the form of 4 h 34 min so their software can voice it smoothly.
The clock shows 9 h 24 min
